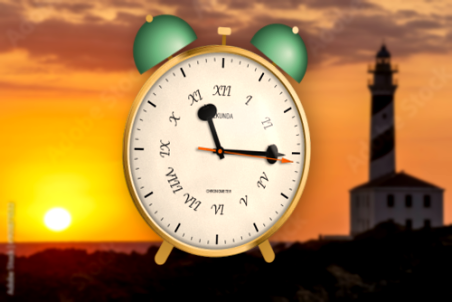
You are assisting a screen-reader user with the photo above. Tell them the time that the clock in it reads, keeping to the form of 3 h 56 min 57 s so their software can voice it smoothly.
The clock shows 11 h 15 min 16 s
